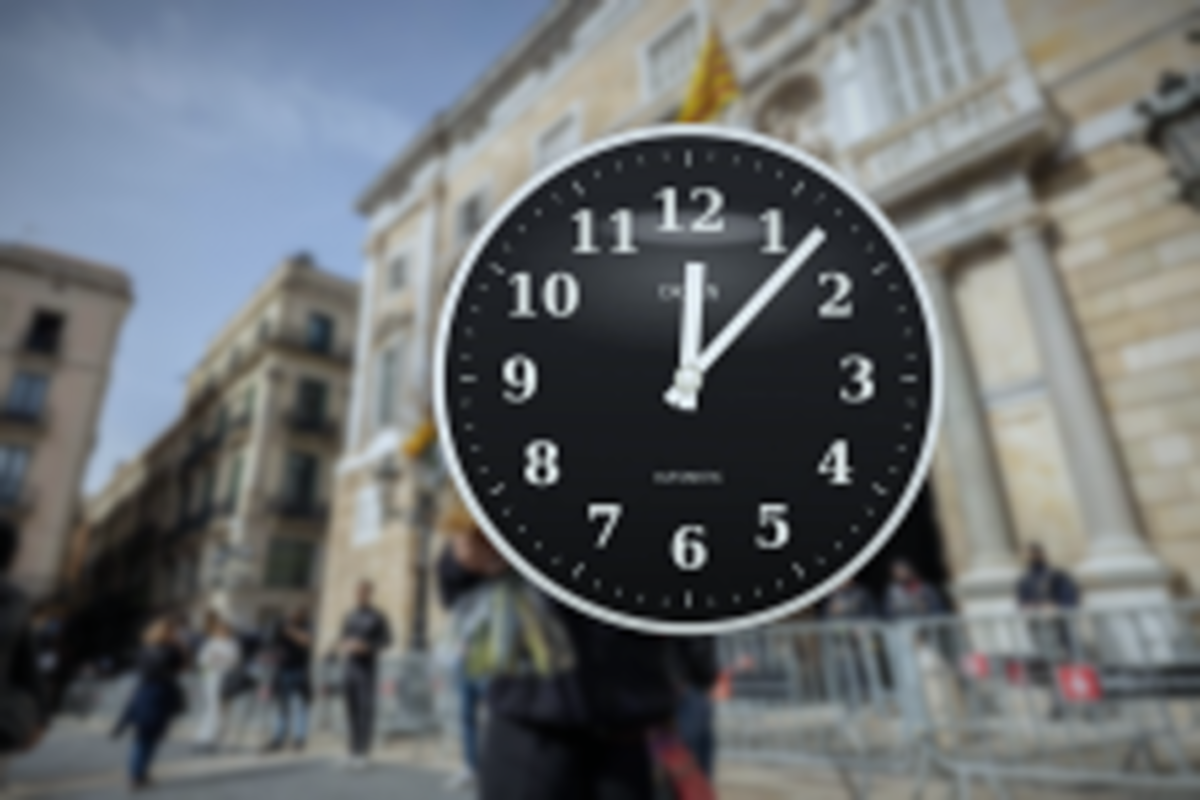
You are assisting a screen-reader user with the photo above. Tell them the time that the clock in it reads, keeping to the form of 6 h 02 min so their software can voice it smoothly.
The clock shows 12 h 07 min
